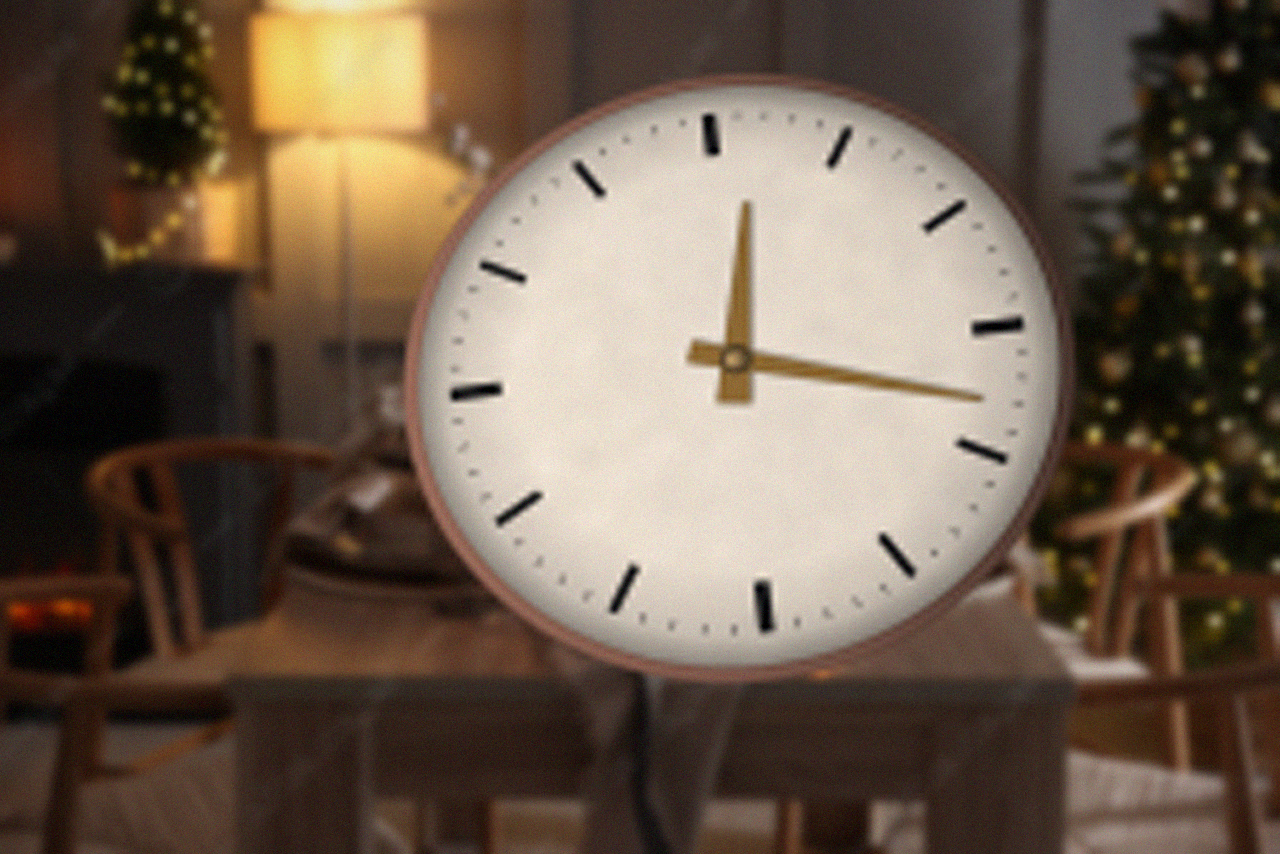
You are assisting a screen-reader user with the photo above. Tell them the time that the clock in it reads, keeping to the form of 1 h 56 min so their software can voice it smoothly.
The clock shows 12 h 18 min
